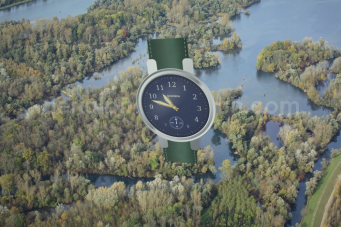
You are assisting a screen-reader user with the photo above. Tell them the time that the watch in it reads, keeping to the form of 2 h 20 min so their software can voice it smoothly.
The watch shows 10 h 48 min
